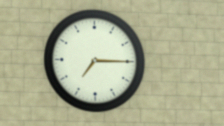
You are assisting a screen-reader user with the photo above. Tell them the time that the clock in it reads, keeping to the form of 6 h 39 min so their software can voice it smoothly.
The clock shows 7 h 15 min
